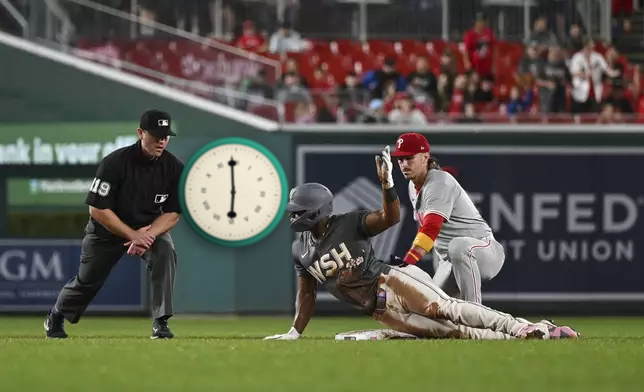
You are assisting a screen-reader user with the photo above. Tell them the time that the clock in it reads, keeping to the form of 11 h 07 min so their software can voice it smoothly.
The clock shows 5 h 59 min
